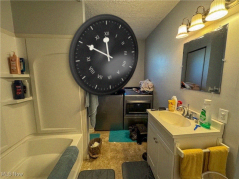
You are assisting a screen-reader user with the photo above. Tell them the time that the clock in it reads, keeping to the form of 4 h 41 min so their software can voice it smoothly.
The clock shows 11 h 50 min
